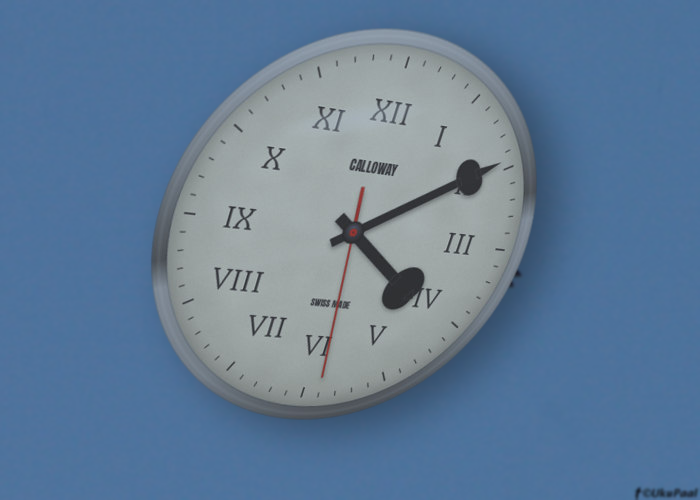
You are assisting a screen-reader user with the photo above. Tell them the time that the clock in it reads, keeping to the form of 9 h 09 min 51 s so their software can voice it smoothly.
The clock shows 4 h 09 min 29 s
